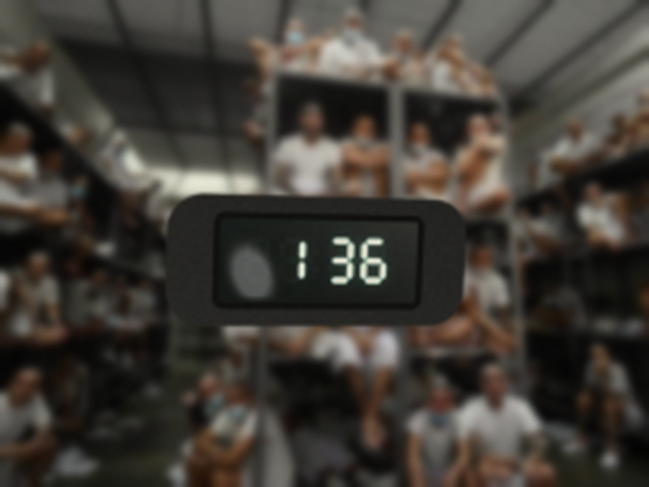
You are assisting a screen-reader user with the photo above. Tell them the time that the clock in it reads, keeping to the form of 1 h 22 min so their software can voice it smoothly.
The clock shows 1 h 36 min
